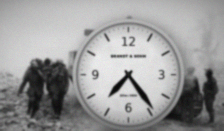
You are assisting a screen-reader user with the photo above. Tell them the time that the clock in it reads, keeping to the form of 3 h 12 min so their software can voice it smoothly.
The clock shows 7 h 24 min
